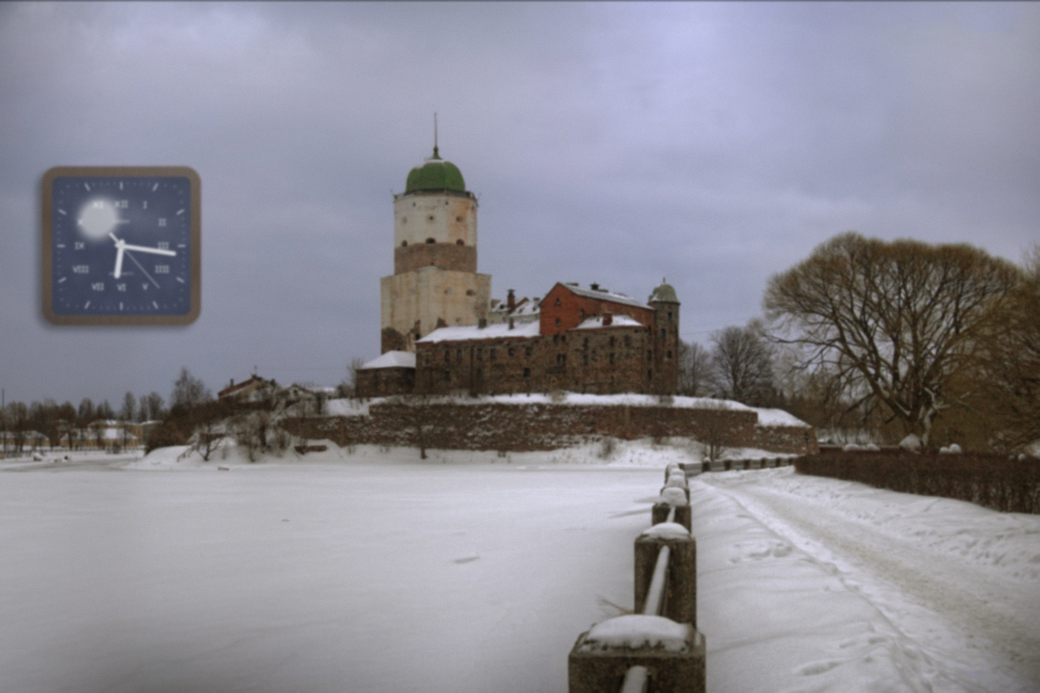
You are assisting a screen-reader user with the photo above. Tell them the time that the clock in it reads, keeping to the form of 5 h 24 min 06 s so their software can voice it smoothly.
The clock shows 6 h 16 min 23 s
